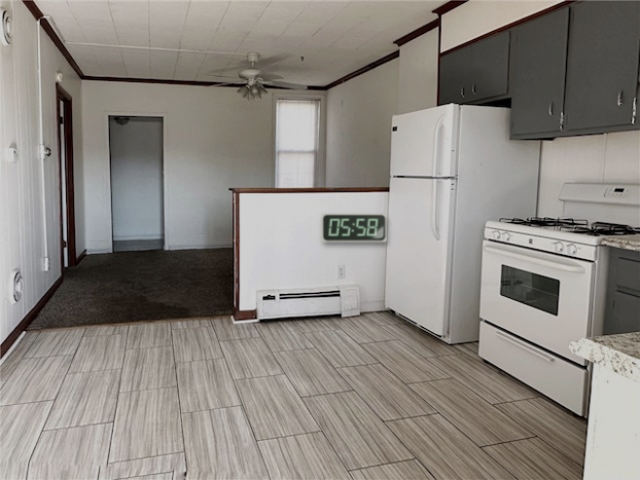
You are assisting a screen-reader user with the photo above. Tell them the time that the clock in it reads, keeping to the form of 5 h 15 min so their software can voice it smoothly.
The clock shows 5 h 58 min
